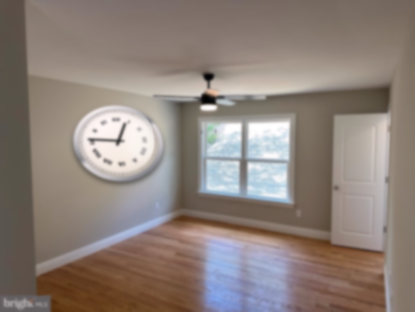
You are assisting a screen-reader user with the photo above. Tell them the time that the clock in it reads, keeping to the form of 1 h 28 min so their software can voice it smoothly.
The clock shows 12 h 46 min
